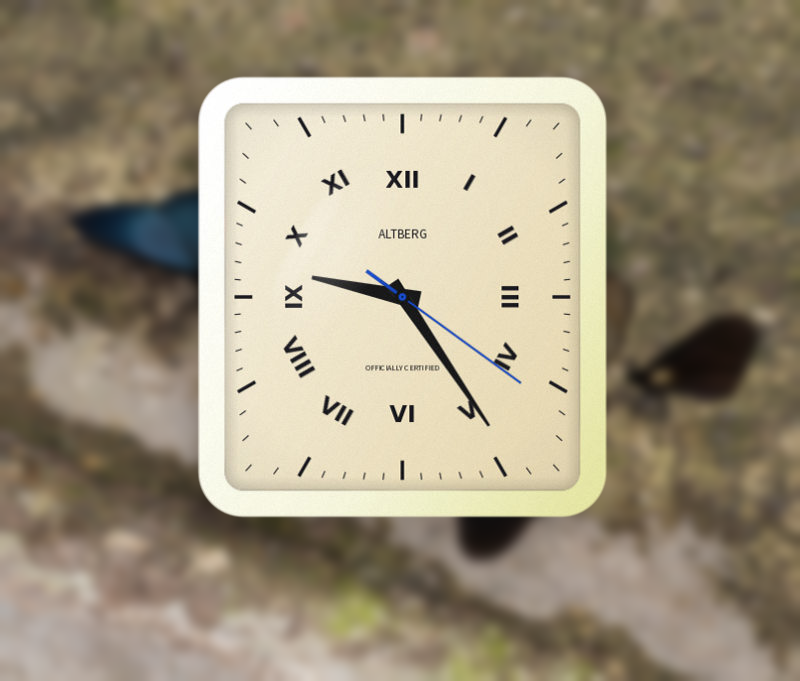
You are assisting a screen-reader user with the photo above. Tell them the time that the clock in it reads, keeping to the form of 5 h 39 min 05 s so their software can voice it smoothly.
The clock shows 9 h 24 min 21 s
